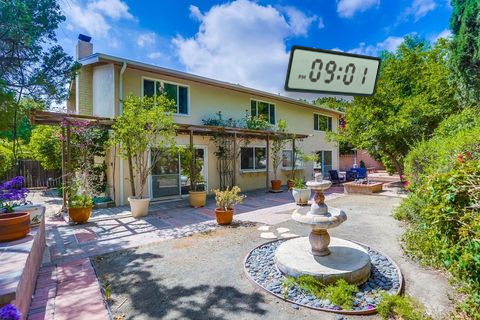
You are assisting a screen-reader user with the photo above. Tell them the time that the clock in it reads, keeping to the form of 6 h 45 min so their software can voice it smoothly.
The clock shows 9 h 01 min
